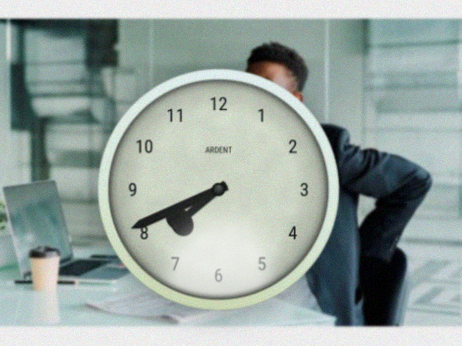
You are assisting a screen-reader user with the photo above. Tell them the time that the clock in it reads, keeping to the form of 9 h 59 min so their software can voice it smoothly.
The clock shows 7 h 41 min
